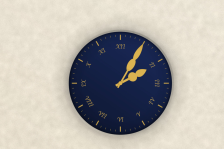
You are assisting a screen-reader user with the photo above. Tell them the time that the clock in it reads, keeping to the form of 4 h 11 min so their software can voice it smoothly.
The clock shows 2 h 05 min
